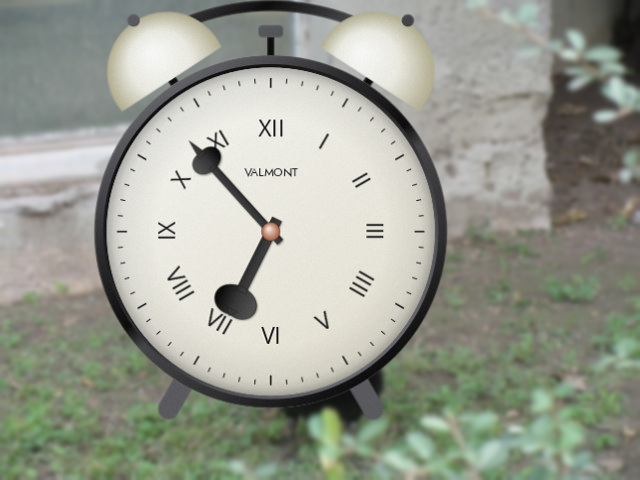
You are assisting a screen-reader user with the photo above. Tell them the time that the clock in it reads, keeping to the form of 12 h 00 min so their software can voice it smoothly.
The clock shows 6 h 53 min
